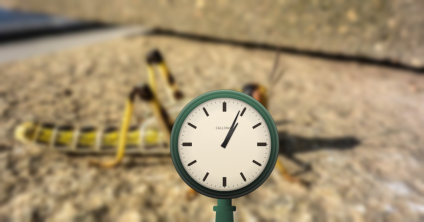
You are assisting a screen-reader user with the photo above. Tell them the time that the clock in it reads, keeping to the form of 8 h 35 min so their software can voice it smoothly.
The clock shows 1 h 04 min
